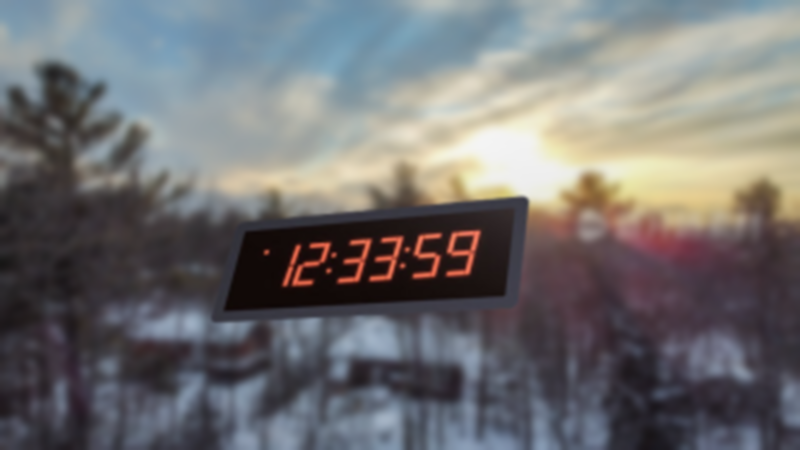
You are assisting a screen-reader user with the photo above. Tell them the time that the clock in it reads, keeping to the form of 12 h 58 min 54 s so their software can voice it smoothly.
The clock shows 12 h 33 min 59 s
